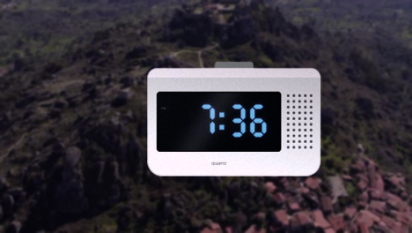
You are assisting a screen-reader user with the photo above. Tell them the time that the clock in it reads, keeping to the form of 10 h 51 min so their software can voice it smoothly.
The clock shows 7 h 36 min
